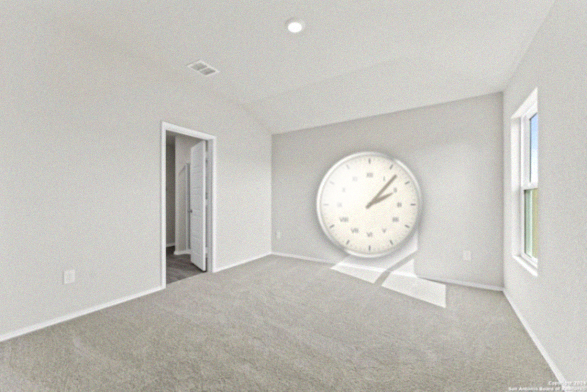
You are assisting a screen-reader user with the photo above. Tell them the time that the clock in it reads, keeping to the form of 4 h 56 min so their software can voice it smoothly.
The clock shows 2 h 07 min
